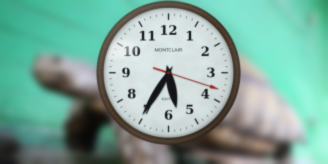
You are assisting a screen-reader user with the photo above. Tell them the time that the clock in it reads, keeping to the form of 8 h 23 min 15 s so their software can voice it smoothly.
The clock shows 5 h 35 min 18 s
